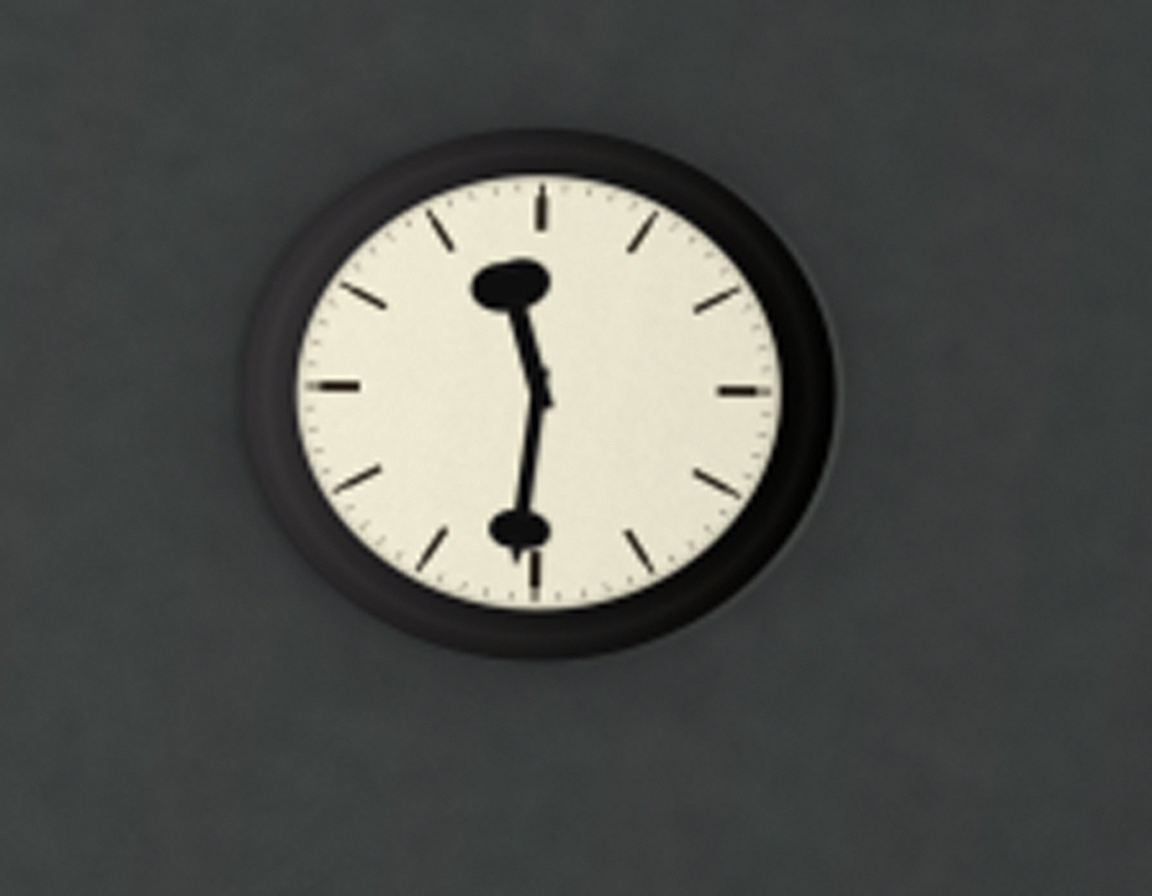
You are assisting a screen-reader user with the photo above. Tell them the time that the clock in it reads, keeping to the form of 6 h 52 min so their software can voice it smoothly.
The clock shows 11 h 31 min
